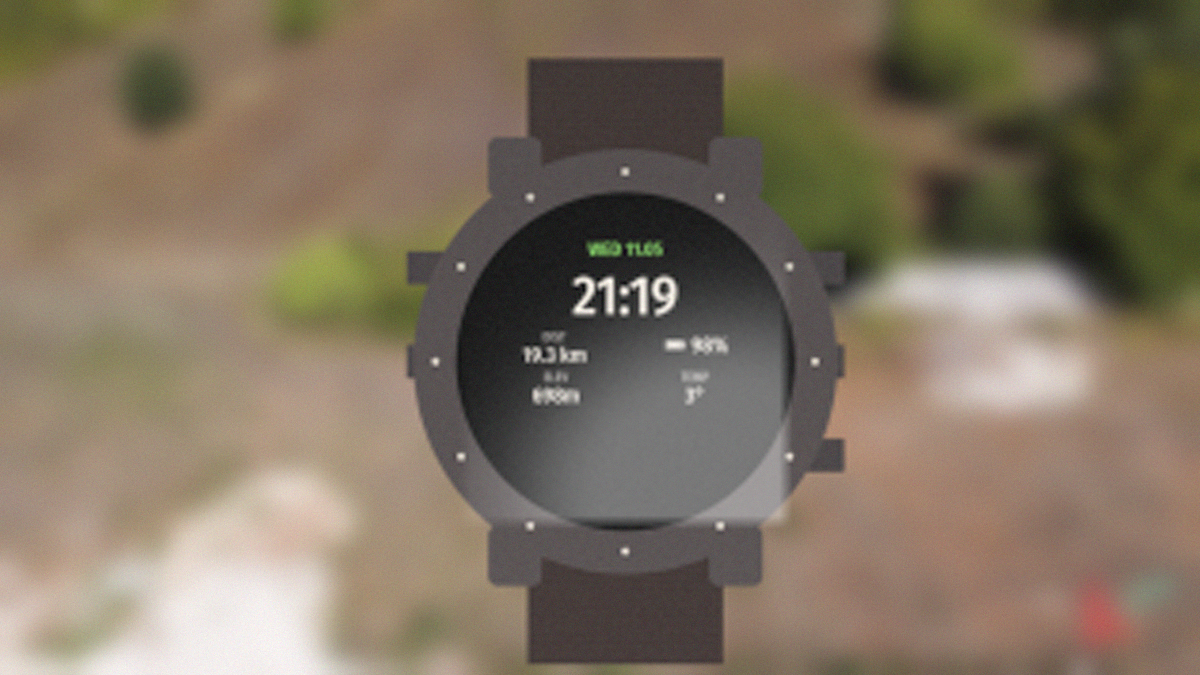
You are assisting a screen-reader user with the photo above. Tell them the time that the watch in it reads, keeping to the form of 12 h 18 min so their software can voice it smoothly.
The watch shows 21 h 19 min
